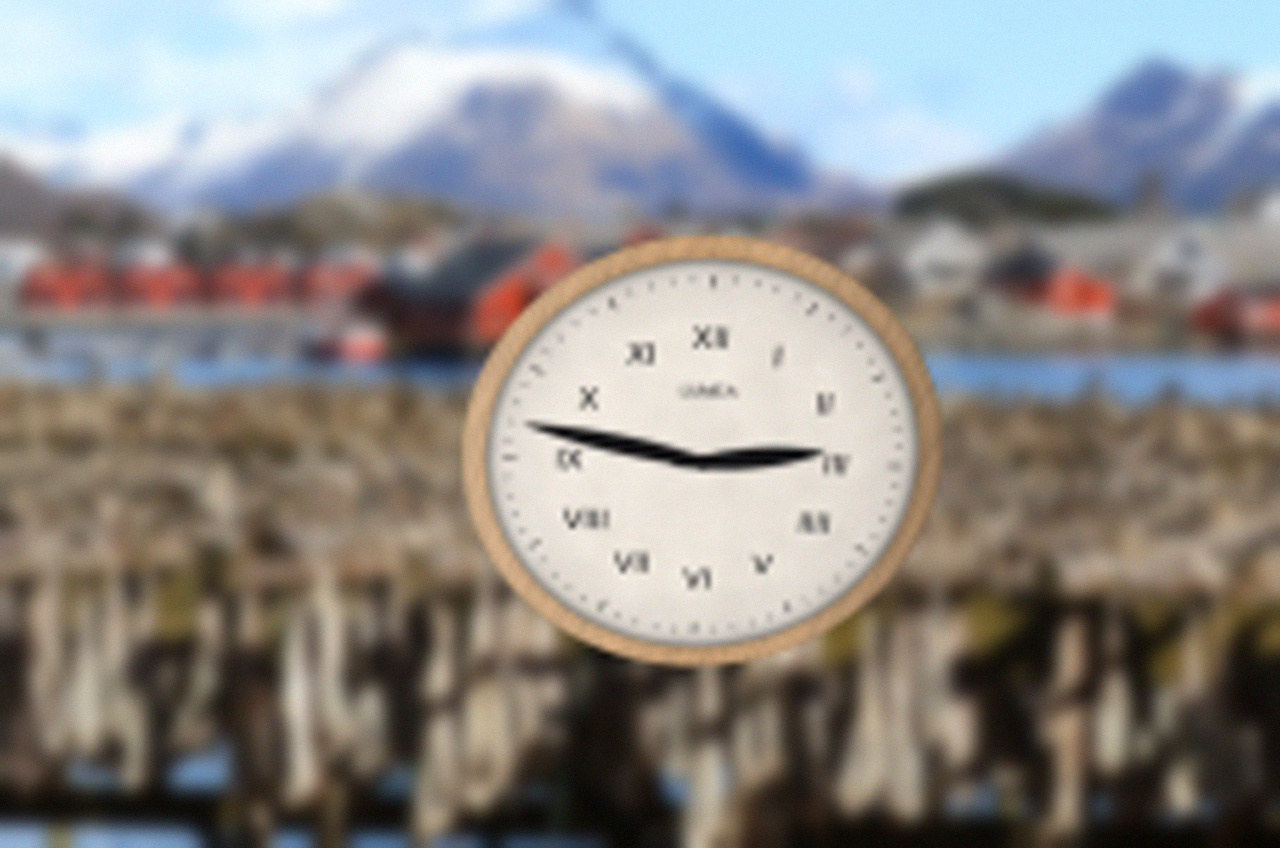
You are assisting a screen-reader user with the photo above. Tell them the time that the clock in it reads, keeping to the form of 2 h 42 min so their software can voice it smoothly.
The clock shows 2 h 47 min
